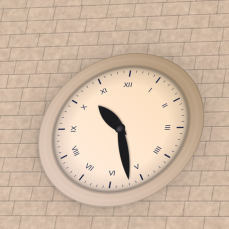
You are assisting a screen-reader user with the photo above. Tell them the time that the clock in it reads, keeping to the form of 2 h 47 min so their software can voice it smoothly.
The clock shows 10 h 27 min
